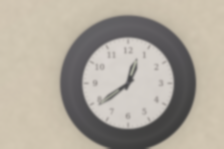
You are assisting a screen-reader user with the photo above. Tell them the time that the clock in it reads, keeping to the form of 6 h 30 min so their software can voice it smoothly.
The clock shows 12 h 39 min
